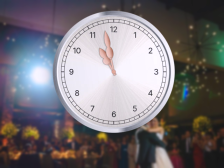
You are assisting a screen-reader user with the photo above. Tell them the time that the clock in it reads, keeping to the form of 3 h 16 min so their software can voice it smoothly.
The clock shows 10 h 58 min
